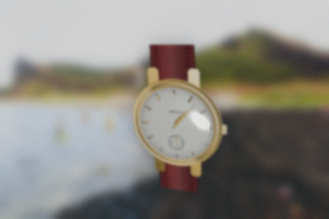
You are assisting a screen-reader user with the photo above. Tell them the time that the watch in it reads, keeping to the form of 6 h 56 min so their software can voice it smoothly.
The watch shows 1 h 07 min
